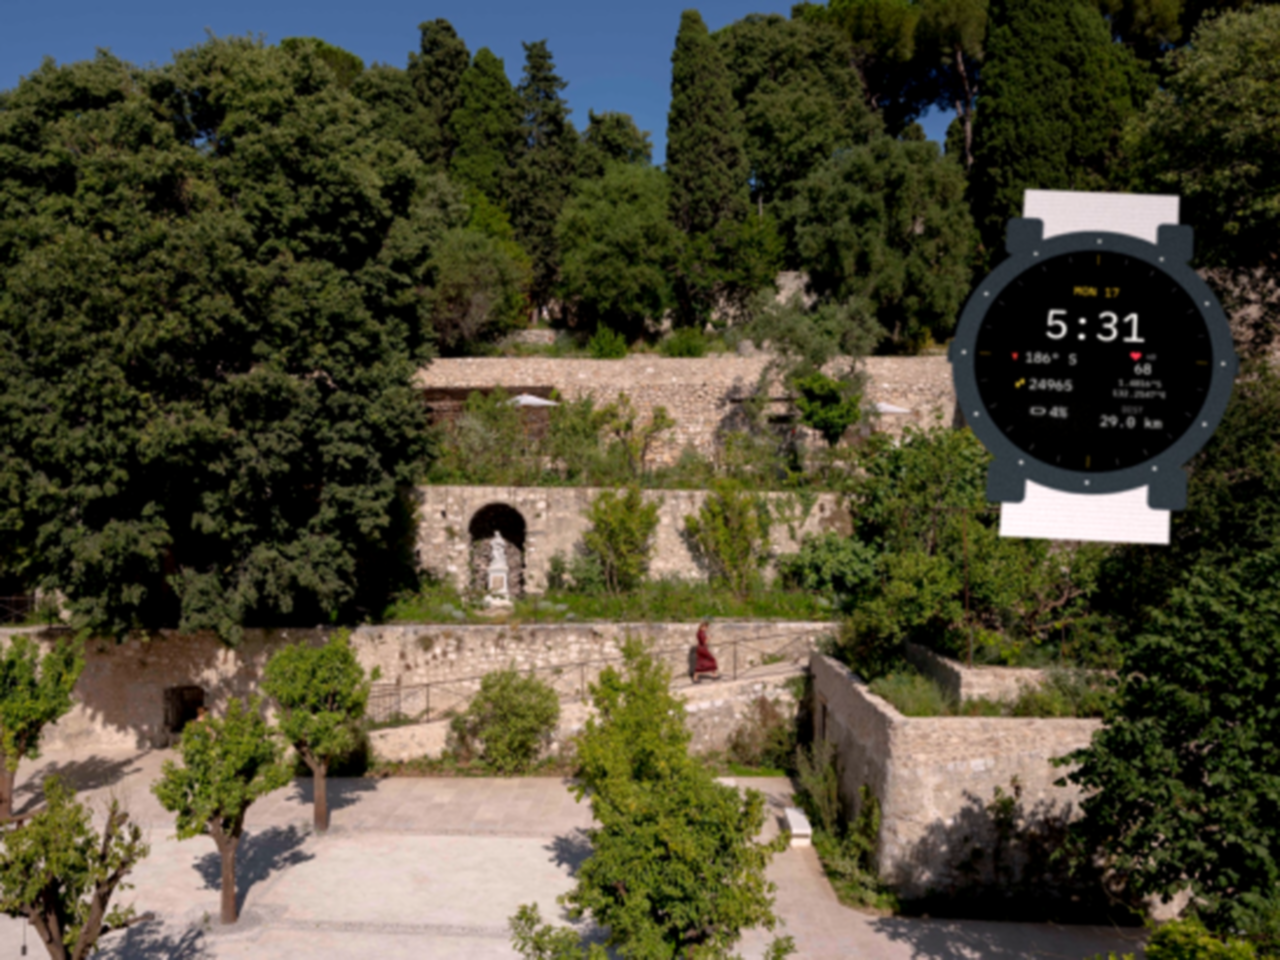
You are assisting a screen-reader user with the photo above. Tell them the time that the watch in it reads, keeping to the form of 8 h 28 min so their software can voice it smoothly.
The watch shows 5 h 31 min
